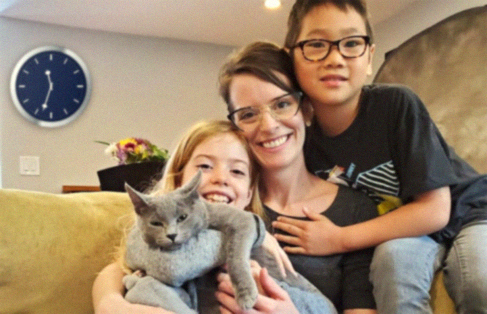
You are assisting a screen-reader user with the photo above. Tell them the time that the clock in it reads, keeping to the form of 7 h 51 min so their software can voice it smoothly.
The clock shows 11 h 33 min
